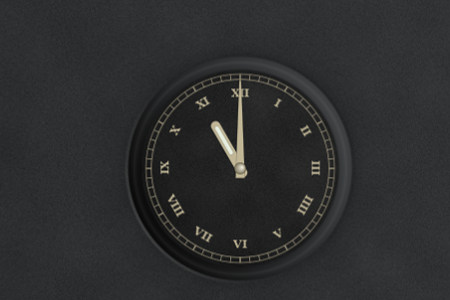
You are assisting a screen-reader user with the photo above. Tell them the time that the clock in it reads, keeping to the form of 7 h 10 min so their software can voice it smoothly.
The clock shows 11 h 00 min
